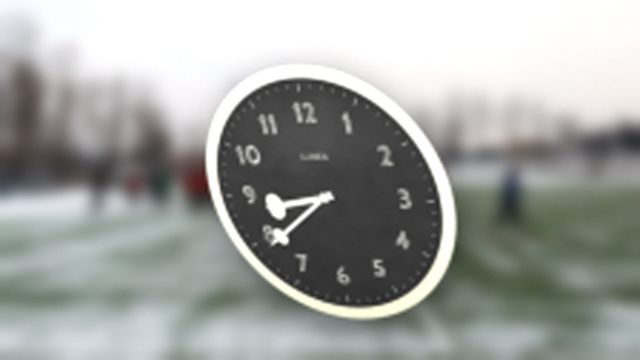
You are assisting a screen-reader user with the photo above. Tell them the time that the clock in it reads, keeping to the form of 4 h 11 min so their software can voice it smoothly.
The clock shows 8 h 39 min
